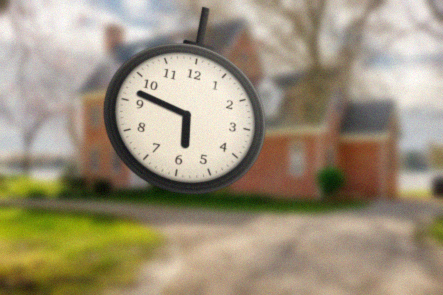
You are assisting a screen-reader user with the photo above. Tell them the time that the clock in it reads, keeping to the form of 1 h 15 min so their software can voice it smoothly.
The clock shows 5 h 47 min
